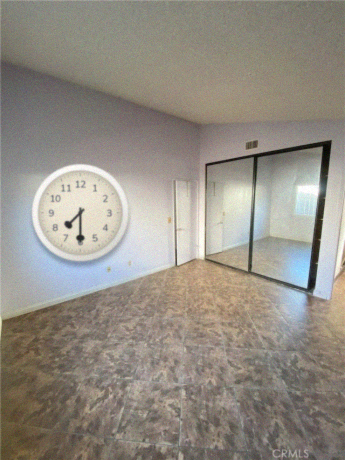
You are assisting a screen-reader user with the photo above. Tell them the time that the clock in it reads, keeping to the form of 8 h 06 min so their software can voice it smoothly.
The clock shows 7 h 30 min
